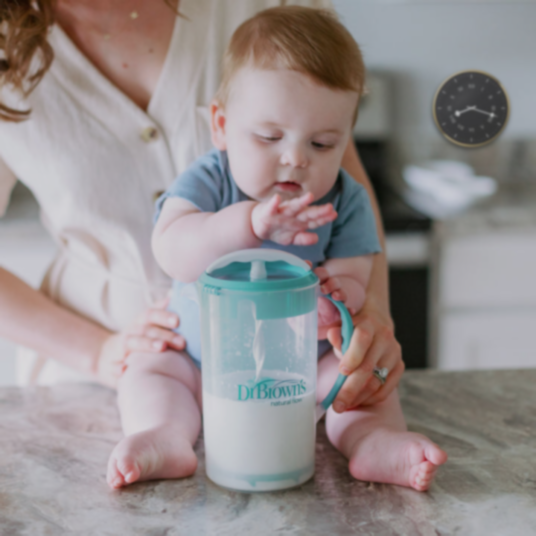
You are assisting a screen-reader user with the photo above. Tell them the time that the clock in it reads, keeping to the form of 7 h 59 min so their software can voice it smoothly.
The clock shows 8 h 18 min
